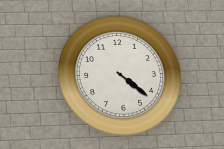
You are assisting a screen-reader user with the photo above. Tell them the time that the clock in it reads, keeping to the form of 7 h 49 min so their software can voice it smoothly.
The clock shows 4 h 22 min
